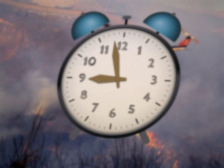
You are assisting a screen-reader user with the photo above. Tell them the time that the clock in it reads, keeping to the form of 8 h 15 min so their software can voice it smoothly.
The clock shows 8 h 58 min
